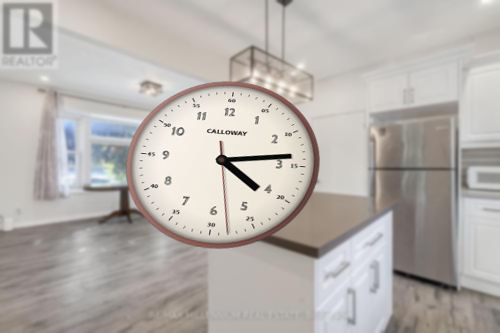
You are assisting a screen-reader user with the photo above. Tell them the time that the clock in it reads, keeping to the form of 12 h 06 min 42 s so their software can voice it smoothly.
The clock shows 4 h 13 min 28 s
